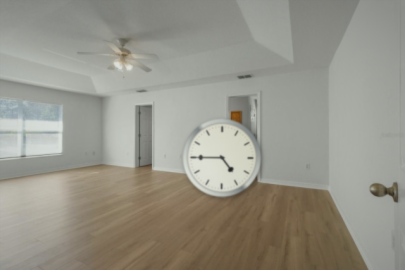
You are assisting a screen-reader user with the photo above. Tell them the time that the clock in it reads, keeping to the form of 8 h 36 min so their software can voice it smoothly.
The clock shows 4 h 45 min
